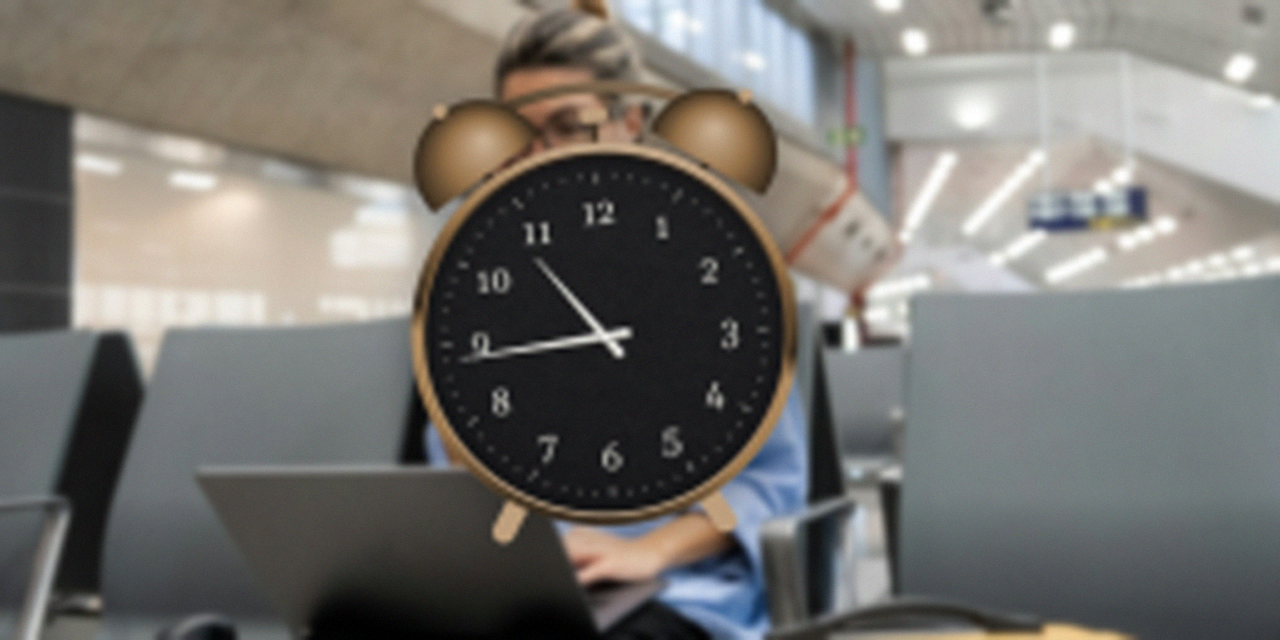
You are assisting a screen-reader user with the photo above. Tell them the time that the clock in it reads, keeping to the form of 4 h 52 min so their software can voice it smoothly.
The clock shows 10 h 44 min
